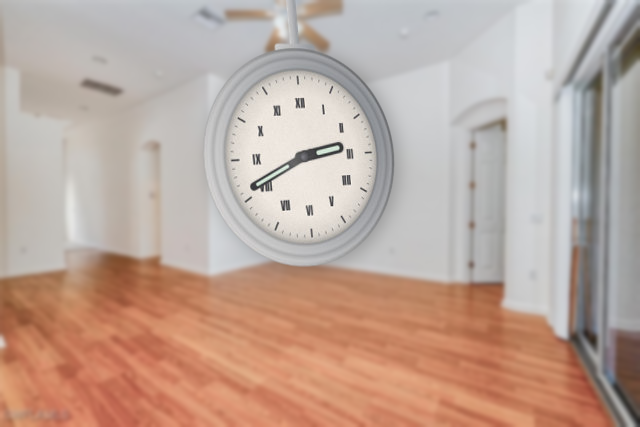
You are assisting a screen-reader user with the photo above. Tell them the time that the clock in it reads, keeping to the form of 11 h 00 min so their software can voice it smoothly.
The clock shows 2 h 41 min
